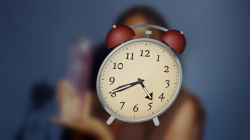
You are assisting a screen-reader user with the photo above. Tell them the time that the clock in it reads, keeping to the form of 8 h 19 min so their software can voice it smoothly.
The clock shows 4 h 41 min
